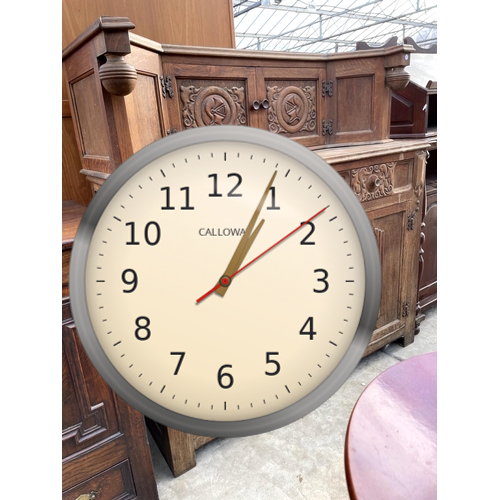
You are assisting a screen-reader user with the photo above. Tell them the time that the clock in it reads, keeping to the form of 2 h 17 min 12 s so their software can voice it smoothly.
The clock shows 1 h 04 min 09 s
